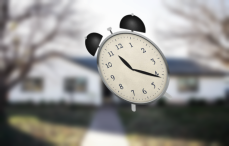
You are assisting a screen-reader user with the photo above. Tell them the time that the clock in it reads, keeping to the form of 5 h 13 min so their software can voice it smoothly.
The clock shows 11 h 21 min
